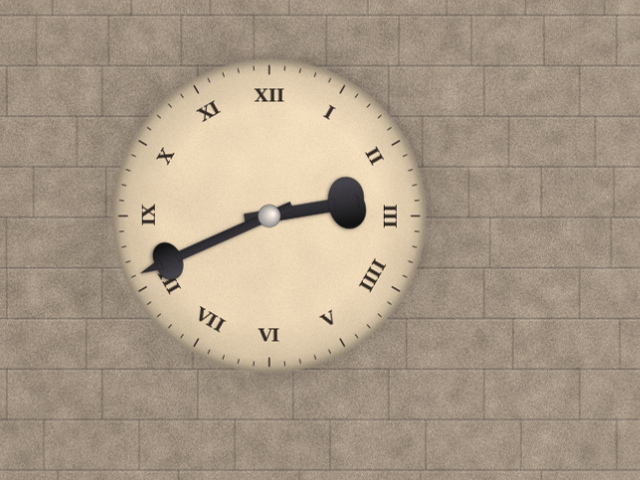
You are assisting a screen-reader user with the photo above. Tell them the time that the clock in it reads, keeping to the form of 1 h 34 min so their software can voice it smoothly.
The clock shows 2 h 41 min
